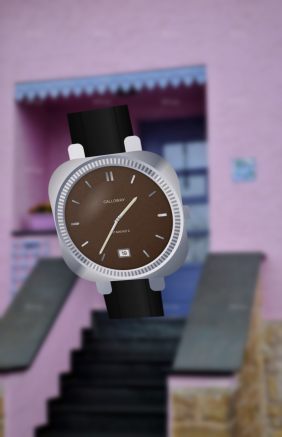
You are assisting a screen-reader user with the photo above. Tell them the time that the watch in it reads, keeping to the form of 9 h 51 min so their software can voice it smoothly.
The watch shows 1 h 36 min
